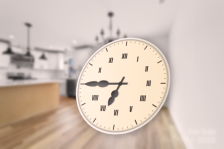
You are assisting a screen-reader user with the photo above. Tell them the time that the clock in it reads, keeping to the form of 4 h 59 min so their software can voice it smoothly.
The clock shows 6 h 45 min
